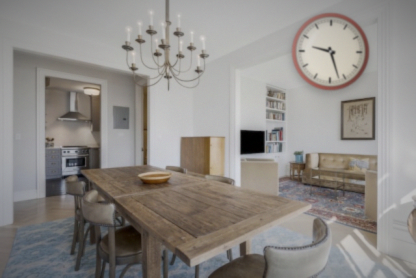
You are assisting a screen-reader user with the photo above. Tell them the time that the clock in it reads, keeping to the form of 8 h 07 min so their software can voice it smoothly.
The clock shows 9 h 27 min
